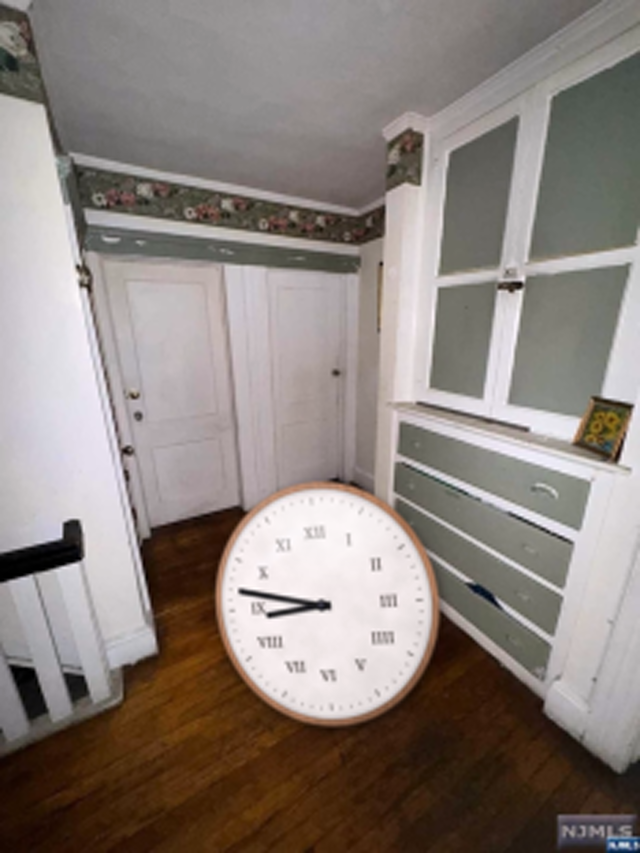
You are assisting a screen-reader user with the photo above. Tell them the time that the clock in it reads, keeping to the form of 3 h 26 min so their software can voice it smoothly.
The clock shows 8 h 47 min
